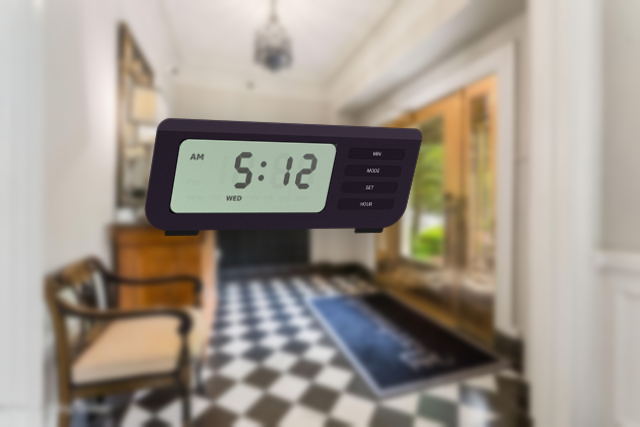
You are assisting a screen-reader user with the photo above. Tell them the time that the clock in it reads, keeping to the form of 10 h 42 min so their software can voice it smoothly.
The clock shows 5 h 12 min
